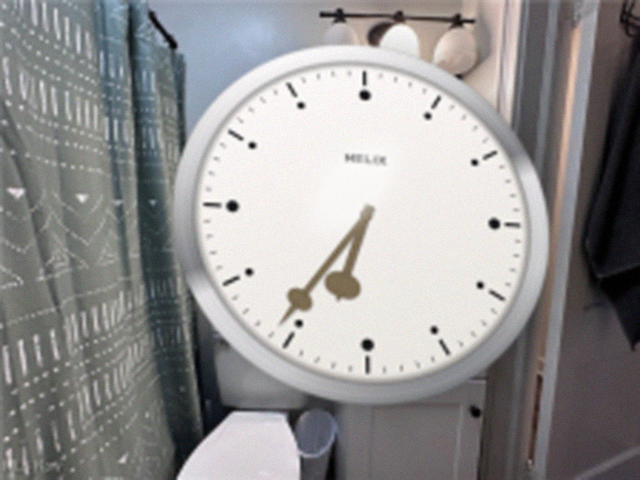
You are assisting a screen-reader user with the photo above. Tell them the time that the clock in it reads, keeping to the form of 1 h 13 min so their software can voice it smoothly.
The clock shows 6 h 36 min
